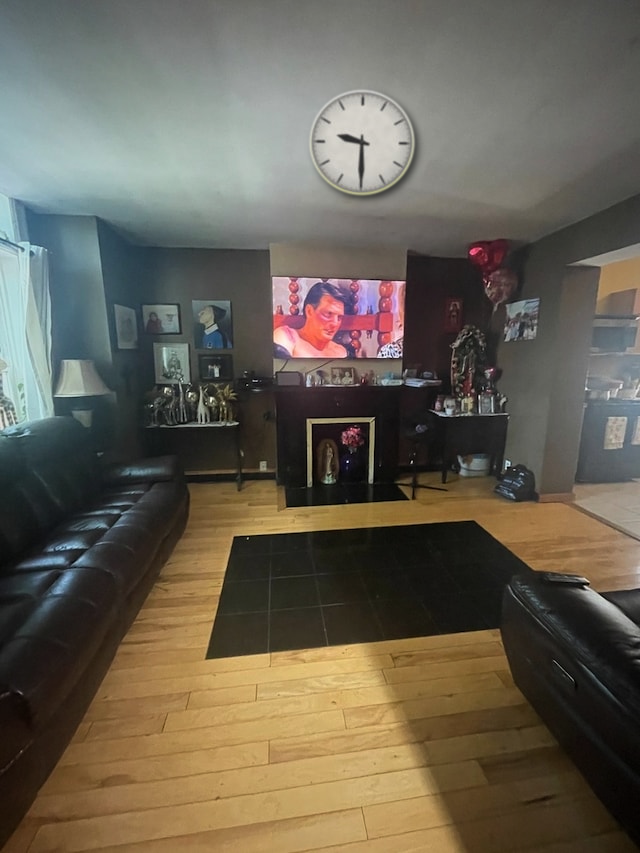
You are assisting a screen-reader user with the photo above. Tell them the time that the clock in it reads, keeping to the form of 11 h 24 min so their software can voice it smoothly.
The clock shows 9 h 30 min
